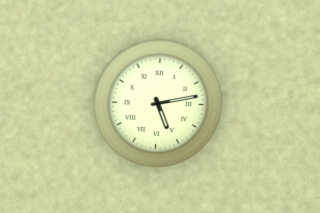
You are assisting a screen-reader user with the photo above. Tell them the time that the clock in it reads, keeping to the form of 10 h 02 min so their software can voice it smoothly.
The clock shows 5 h 13 min
